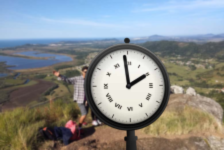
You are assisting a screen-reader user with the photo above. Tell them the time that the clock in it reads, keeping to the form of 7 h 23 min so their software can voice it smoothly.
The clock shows 1 h 59 min
